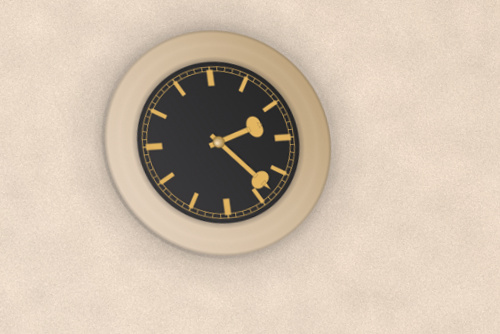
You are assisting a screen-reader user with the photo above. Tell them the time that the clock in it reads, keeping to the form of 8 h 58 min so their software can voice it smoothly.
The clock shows 2 h 23 min
